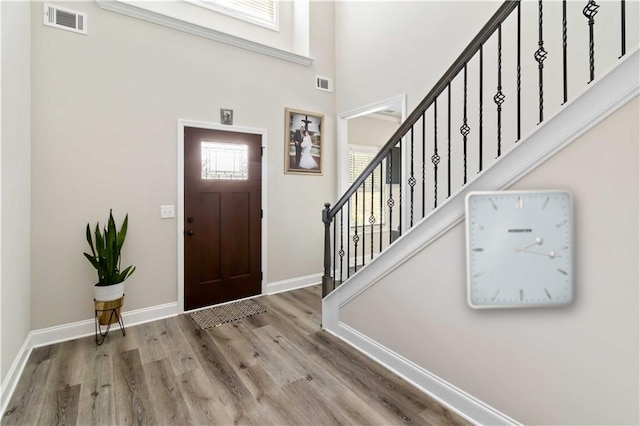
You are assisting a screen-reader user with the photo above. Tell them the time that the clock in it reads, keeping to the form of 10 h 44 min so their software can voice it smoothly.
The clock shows 2 h 17 min
